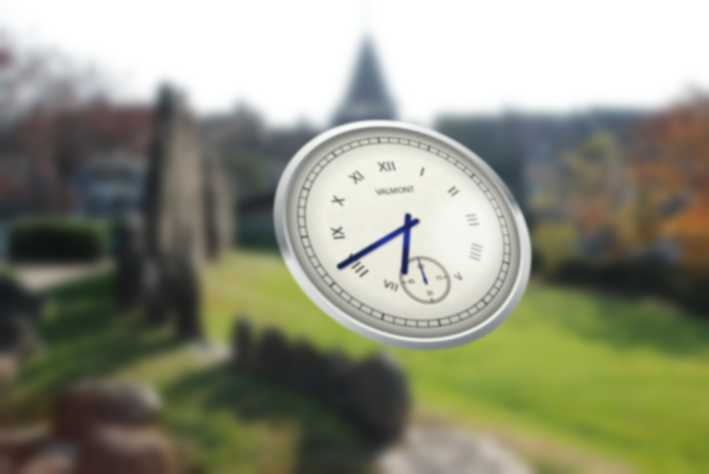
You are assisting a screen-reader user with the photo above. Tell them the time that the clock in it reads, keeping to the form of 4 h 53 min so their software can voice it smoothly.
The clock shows 6 h 41 min
